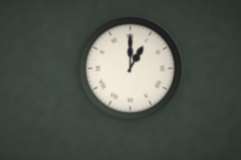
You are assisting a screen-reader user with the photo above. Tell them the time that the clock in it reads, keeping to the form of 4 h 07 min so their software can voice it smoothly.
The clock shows 1 h 00 min
